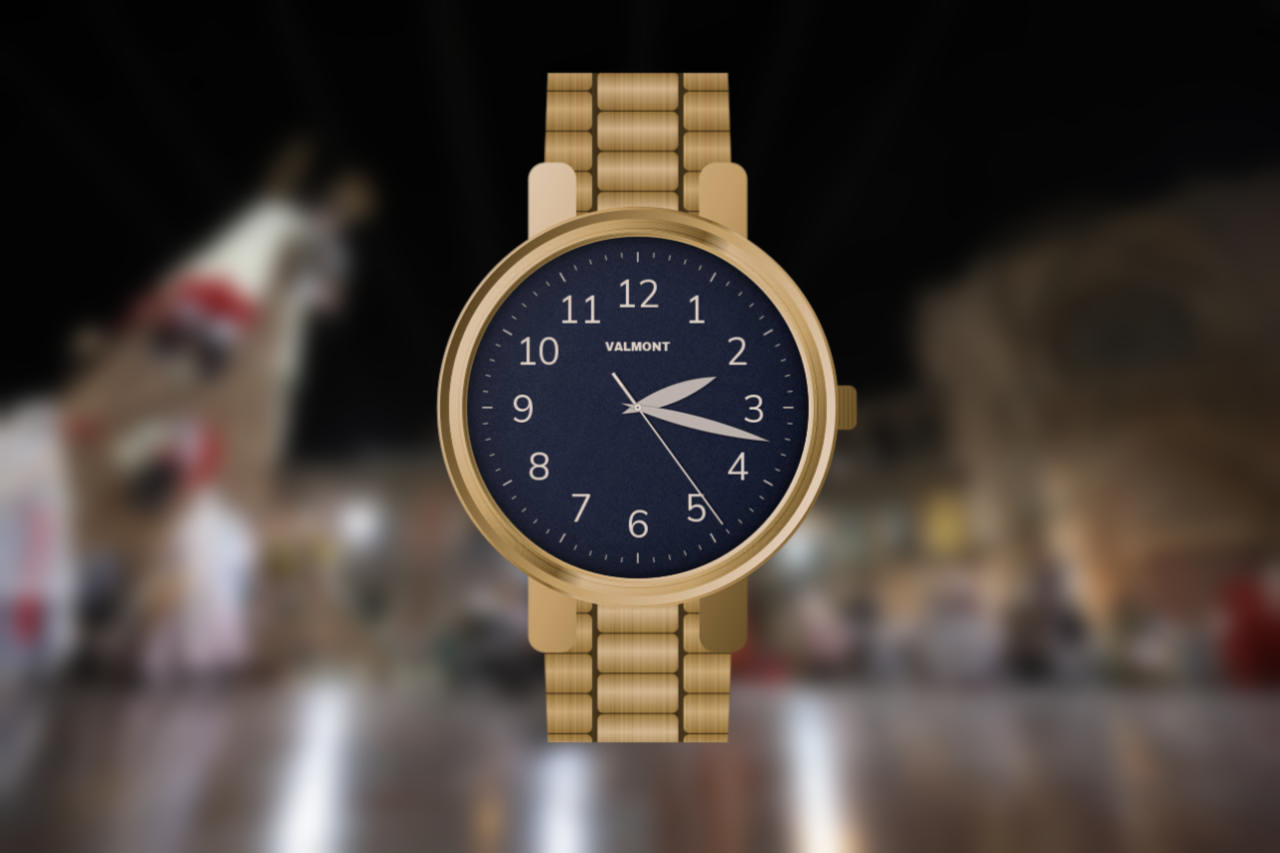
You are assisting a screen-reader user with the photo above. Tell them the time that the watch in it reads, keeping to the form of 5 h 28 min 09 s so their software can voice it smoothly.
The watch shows 2 h 17 min 24 s
